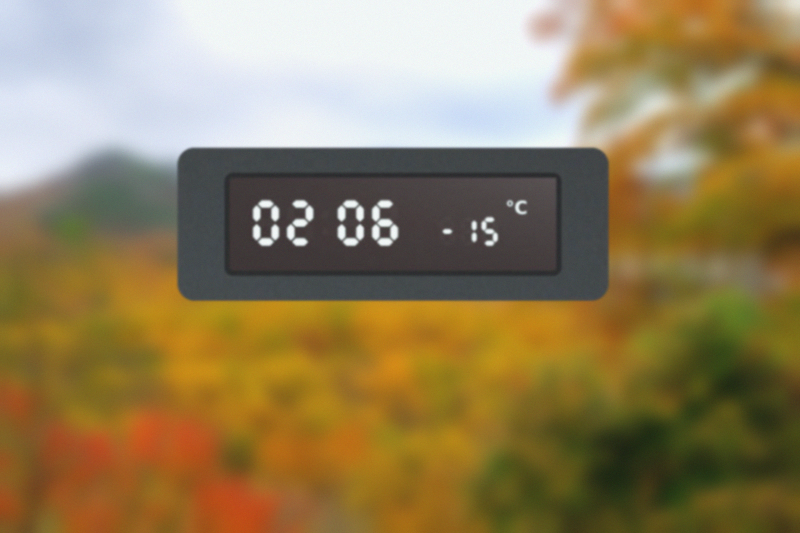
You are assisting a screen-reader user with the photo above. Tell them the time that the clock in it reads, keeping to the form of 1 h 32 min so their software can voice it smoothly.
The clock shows 2 h 06 min
